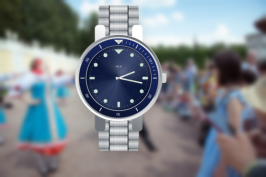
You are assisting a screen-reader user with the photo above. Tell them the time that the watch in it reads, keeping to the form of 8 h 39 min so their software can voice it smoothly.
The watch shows 2 h 17 min
